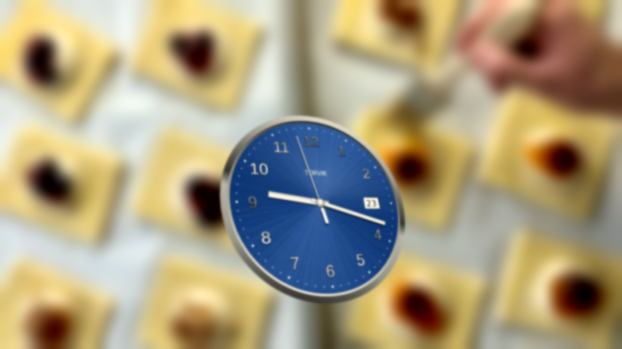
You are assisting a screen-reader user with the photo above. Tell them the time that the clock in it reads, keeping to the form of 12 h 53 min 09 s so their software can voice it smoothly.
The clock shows 9 h 17 min 58 s
